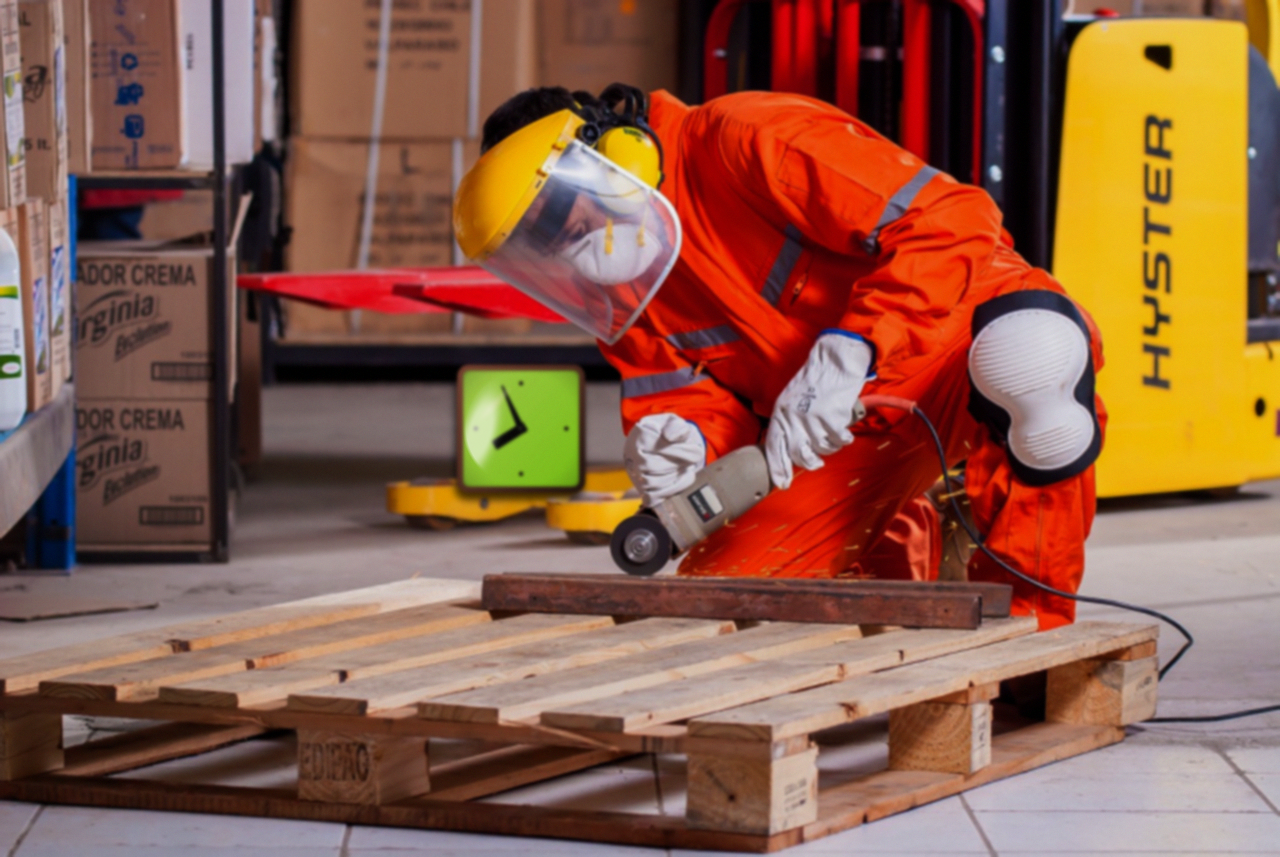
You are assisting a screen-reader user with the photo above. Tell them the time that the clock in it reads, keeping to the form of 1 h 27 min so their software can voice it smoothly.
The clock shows 7 h 56 min
